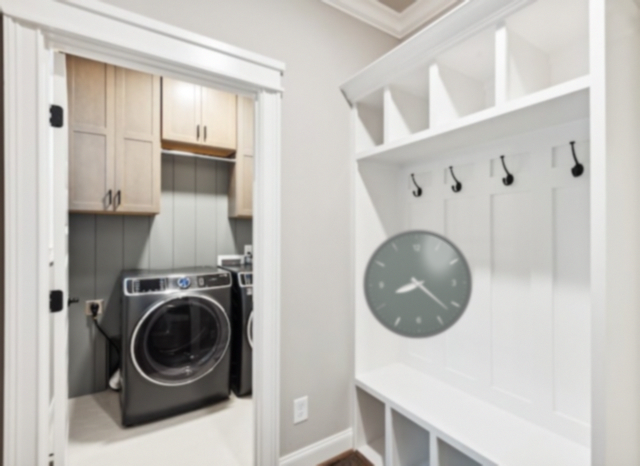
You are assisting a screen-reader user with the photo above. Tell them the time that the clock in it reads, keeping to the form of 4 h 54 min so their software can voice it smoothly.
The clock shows 8 h 22 min
